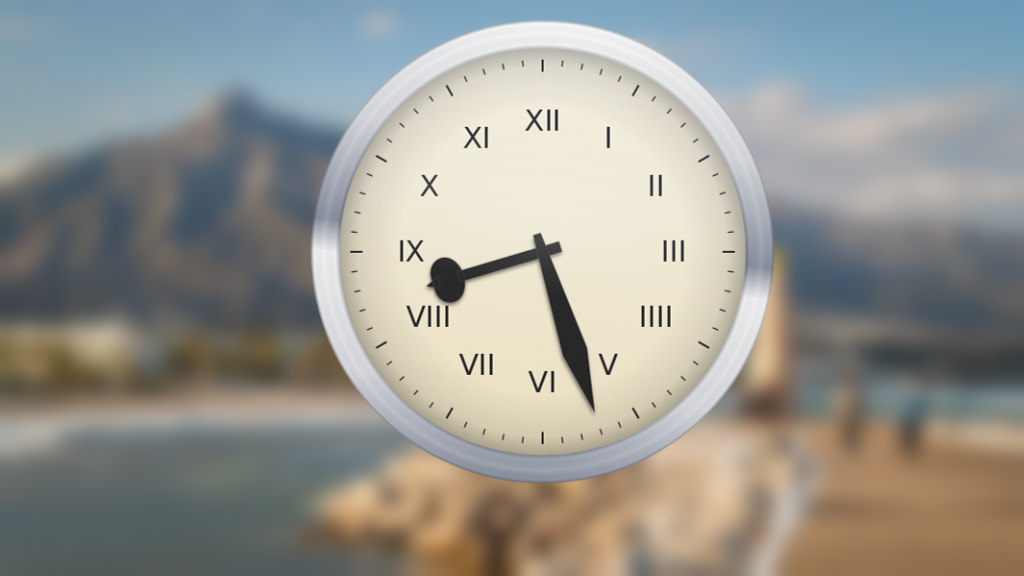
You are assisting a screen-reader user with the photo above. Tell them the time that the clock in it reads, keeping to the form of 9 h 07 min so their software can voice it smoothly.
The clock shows 8 h 27 min
